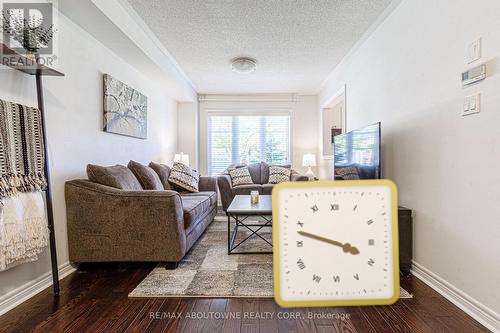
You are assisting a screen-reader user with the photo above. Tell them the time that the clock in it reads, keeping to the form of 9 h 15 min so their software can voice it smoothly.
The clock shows 3 h 48 min
